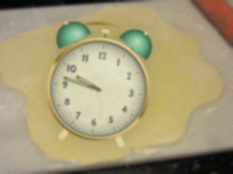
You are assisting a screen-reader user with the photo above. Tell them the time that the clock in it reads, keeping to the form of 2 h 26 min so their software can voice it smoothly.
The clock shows 9 h 47 min
